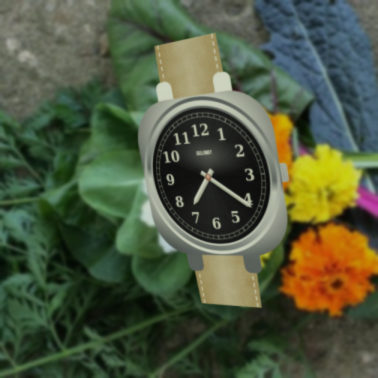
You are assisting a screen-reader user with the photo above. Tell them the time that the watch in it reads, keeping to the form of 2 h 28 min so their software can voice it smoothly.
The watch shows 7 h 21 min
